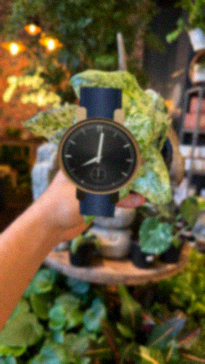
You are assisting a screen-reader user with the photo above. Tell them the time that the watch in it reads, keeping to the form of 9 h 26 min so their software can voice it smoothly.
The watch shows 8 h 01 min
